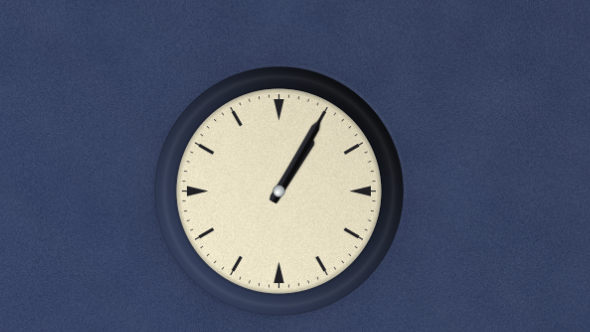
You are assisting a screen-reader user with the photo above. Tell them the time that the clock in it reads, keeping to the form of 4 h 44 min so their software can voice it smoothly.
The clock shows 1 h 05 min
